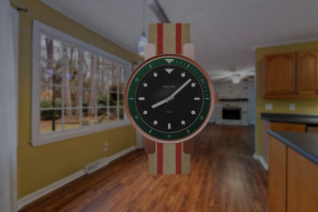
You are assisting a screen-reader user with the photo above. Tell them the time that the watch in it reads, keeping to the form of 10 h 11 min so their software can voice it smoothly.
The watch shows 8 h 08 min
